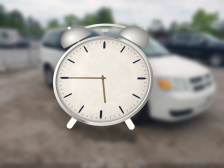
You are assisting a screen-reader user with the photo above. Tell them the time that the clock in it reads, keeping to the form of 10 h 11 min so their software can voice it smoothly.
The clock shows 5 h 45 min
